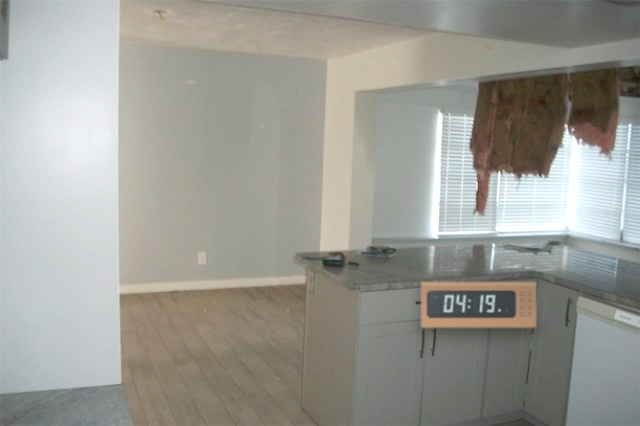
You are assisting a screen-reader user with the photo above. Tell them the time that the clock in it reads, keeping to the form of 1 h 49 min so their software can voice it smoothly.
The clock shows 4 h 19 min
